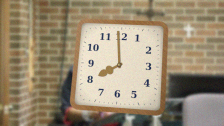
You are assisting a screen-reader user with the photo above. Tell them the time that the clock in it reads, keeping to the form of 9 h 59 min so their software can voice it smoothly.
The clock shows 7 h 59 min
